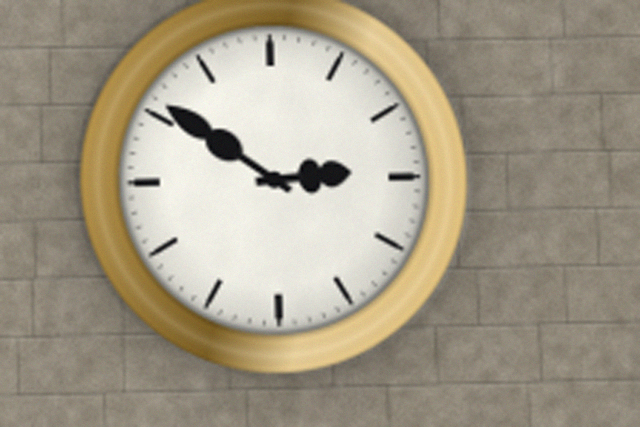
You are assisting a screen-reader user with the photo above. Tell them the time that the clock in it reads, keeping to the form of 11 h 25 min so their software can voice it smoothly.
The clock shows 2 h 51 min
